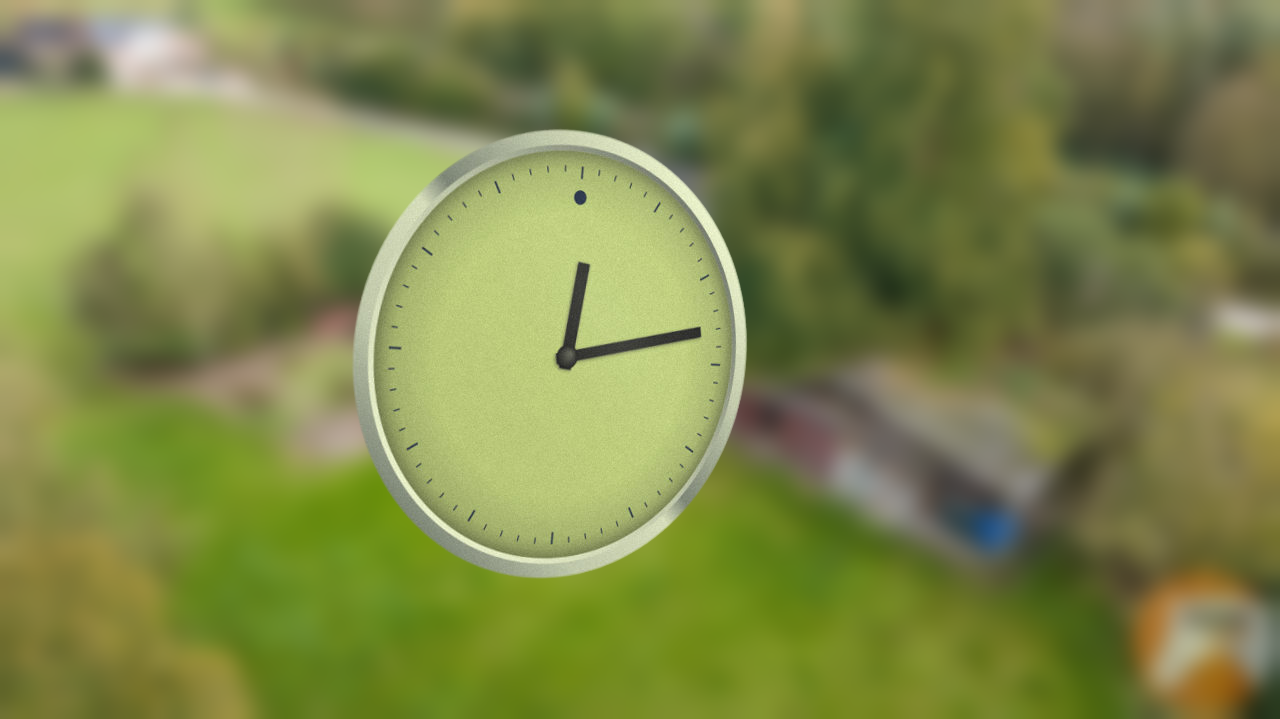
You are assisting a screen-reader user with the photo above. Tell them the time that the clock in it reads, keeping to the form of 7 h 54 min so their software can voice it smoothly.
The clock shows 12 h 13 min
